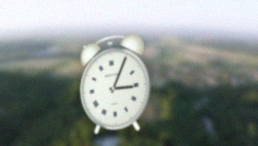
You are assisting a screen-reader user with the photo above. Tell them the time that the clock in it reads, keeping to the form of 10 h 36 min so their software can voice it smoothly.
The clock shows 3 h 05 min
